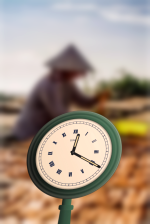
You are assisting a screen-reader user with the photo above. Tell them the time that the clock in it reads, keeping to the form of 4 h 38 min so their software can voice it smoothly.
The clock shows 12 h 20 min
